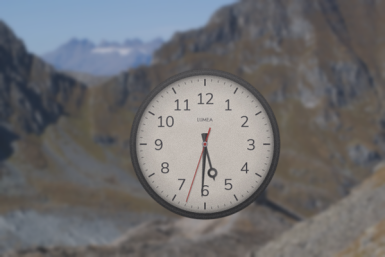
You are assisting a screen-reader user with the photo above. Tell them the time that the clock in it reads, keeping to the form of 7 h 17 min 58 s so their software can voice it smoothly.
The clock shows 5 h 30 min 33 s
